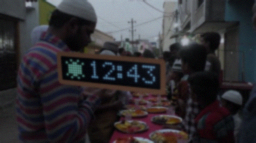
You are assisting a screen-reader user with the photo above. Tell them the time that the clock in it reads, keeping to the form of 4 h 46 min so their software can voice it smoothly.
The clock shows 12 h 43 min
